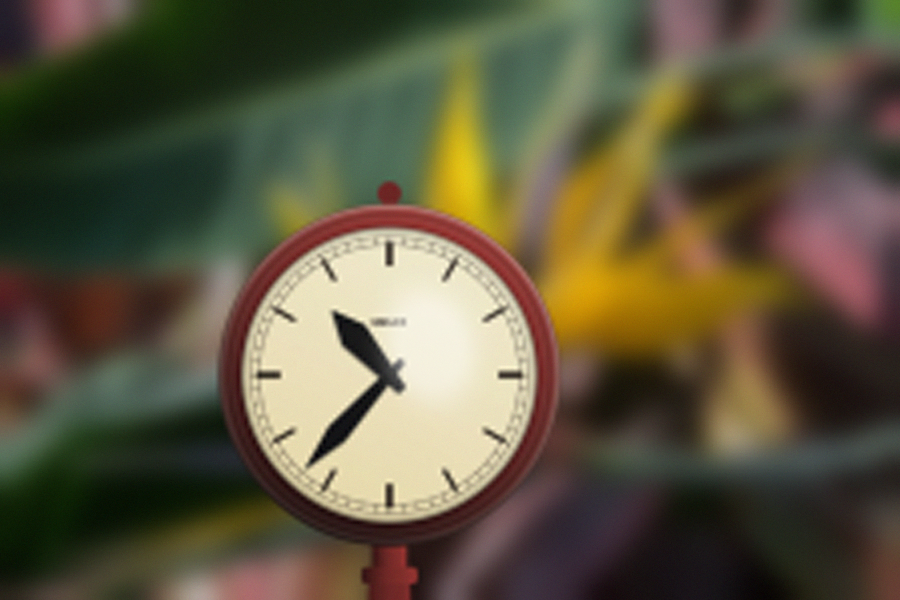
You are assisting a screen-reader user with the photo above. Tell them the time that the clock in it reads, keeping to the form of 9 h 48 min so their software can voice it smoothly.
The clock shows 10 h 37 min
